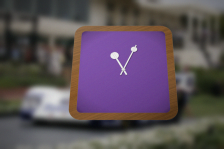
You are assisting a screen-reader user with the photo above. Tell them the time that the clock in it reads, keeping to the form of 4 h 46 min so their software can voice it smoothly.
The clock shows 11 h 04 min
